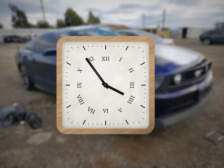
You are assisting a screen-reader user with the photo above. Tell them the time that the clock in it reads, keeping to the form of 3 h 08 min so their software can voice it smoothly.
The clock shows 3 h 54 min
